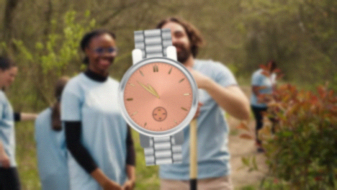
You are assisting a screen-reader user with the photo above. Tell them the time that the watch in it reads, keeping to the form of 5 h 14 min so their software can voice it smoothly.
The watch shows 10 h 52 min
